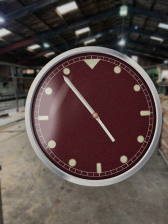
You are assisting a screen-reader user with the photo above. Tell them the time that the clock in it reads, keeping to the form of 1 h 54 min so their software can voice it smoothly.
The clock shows 4 h 54 min
